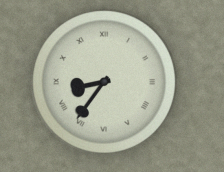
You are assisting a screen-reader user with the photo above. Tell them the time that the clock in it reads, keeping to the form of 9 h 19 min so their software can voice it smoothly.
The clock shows 8 h 36 min
